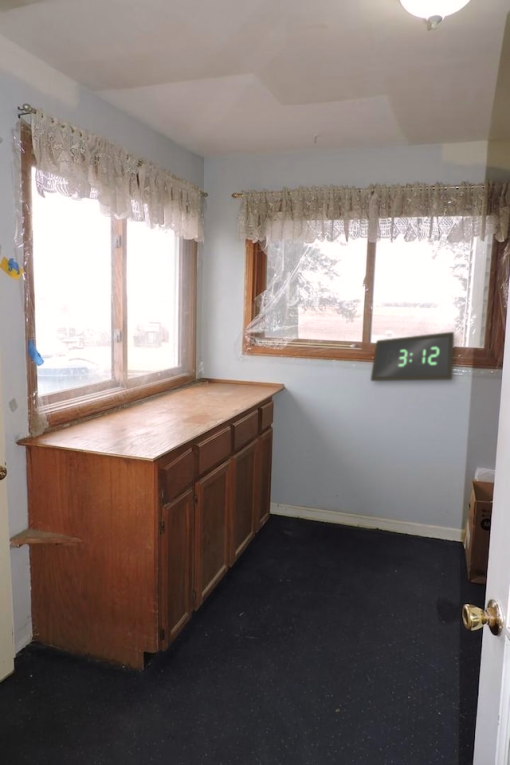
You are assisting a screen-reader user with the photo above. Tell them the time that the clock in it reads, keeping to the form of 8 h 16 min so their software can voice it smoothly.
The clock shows 3 h 12 min
